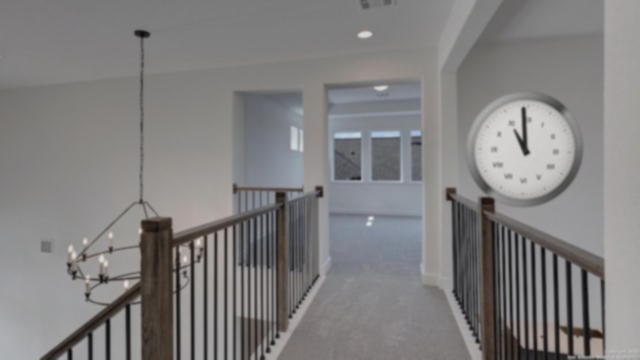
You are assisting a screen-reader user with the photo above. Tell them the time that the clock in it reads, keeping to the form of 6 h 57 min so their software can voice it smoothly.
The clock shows 10 h 59 min
